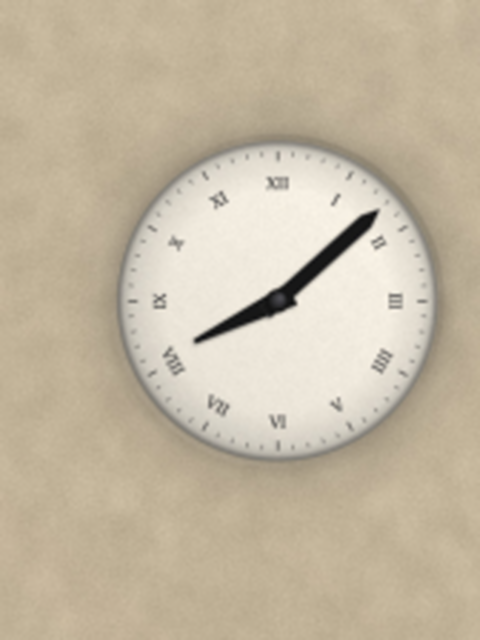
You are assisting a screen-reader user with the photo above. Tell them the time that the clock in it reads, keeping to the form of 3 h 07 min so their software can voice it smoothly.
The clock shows 8 h 08 min
